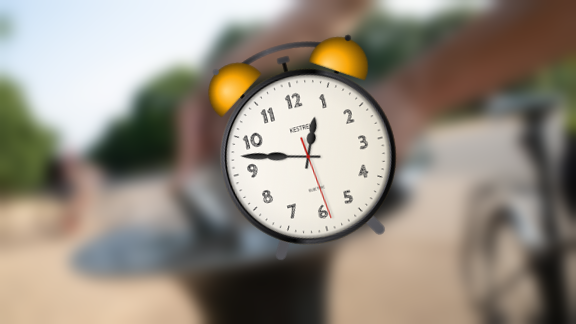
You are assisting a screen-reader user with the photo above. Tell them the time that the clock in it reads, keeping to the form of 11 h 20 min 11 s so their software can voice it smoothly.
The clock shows 12 h 47 min 29 s
